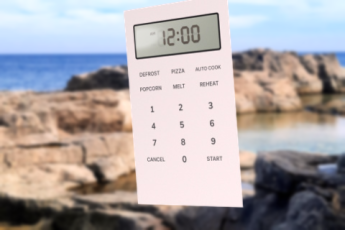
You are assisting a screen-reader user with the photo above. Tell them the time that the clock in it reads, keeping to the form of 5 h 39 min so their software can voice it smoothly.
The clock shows 12 h 00 min
